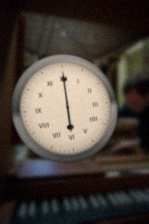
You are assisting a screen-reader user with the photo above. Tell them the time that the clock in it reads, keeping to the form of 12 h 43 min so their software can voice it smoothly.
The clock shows 6 h 00 min
